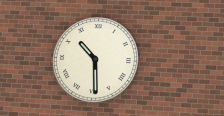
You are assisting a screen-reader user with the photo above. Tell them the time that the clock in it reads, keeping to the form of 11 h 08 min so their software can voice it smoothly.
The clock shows 10 h 29 min
